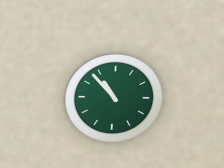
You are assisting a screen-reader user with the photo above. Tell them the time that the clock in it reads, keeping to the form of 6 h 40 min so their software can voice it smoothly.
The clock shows 10 h 53 min
